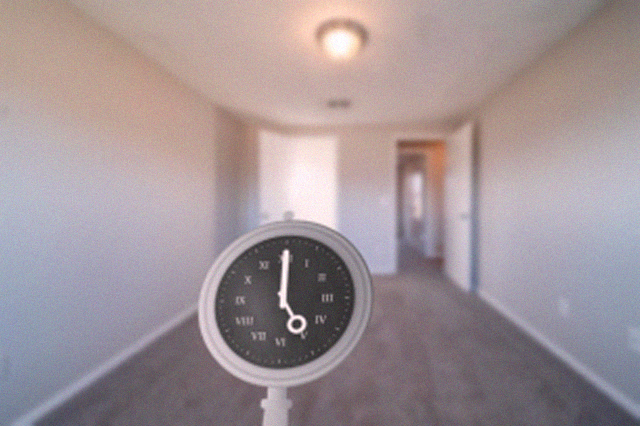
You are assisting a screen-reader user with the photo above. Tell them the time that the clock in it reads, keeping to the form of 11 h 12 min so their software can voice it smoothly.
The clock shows 5 h 00 min
